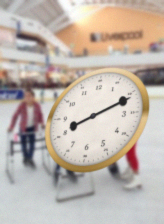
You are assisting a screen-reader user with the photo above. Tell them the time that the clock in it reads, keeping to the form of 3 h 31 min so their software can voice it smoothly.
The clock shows 8 h 11 min
